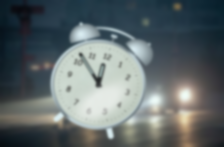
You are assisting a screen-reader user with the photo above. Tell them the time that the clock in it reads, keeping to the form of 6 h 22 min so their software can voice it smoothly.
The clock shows 11 h 52 min
